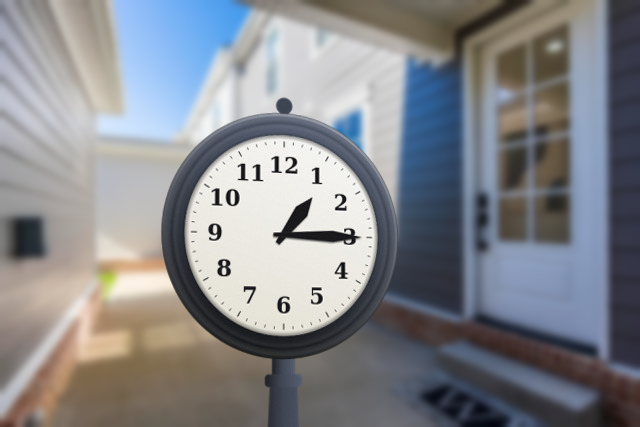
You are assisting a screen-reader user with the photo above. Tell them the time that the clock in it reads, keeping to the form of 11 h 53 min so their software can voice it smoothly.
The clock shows 1 h 15 min
